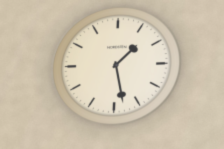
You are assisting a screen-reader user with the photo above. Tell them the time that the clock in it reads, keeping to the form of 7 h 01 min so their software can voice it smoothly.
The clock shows 1 h 28 min
